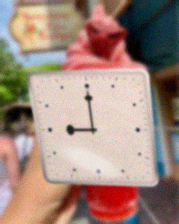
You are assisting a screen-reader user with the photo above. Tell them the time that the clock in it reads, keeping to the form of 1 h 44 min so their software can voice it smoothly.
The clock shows 9 h 00 min
